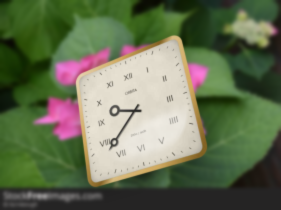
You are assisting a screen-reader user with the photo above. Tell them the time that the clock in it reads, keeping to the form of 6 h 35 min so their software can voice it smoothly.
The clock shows 9 h 38 min
